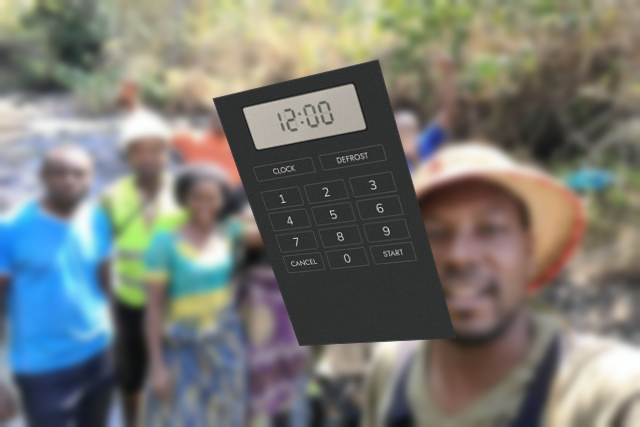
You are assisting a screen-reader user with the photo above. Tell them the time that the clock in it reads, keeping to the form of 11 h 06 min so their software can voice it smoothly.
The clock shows 12 h 00 min
